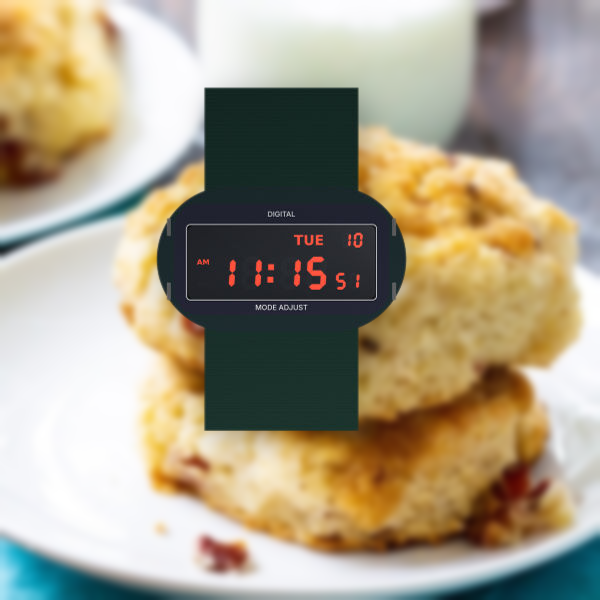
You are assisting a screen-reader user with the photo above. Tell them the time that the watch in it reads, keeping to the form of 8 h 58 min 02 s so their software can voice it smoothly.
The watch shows 11 h 15 min 51 s
